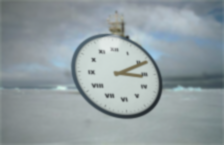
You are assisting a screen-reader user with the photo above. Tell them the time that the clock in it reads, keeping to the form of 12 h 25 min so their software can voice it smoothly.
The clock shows 3 h 11 min
